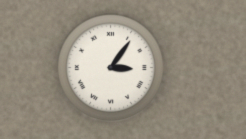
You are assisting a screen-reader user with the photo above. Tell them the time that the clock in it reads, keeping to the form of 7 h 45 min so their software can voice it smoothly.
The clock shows 3 h 06 min
